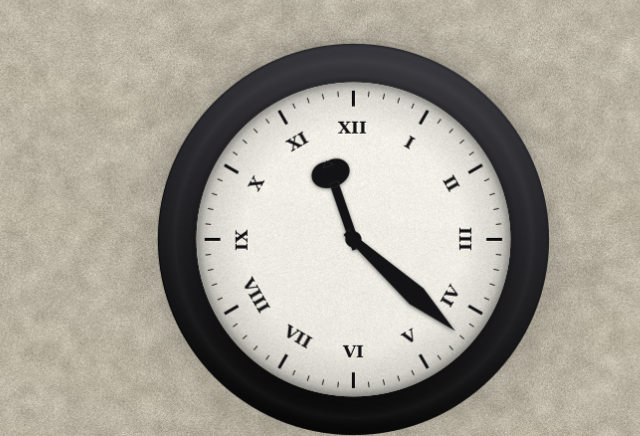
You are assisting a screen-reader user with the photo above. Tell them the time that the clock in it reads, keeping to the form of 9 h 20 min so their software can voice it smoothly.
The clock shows 11 h 22 min
